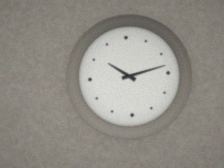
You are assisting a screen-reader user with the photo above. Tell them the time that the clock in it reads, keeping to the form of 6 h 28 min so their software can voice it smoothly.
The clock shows 10 h 13 min
